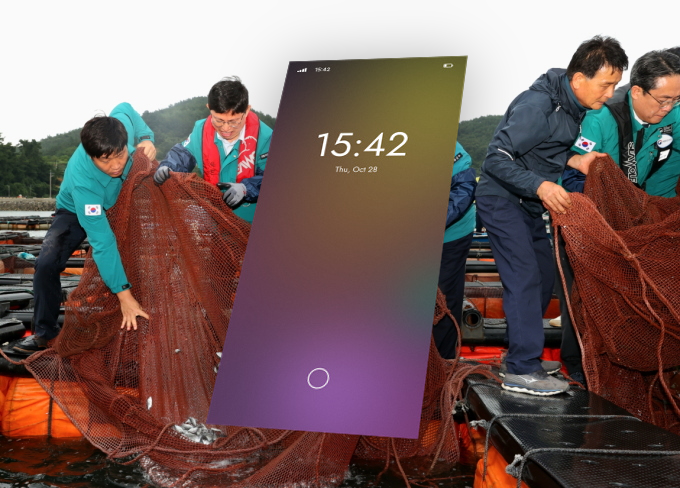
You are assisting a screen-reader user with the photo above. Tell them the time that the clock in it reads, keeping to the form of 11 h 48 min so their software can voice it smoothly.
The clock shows 15 h 42 min
